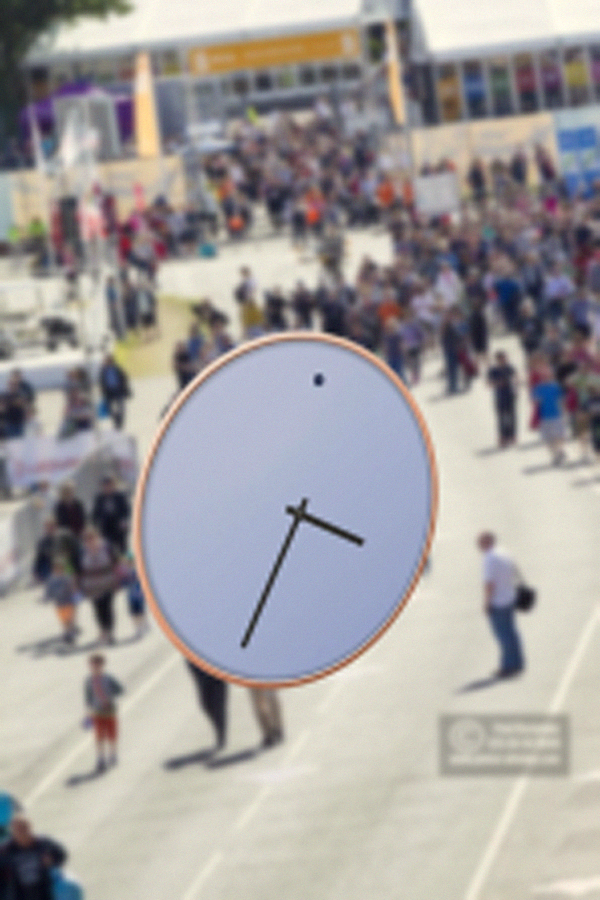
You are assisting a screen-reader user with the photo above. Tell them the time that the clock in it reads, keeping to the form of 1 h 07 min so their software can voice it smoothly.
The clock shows 3 h 33 min
